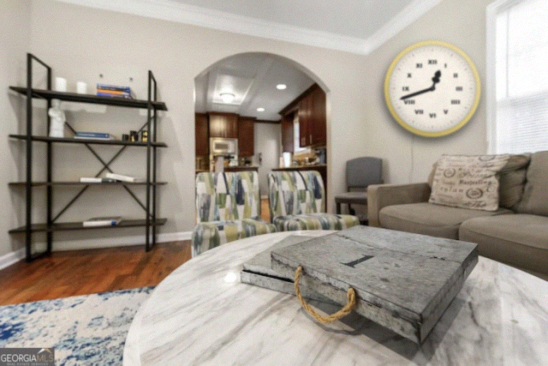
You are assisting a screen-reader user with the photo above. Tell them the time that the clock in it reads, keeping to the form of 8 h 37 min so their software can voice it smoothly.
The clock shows 12 h 42 min
